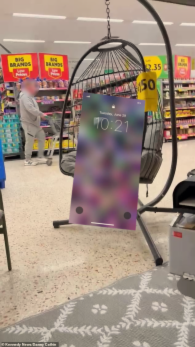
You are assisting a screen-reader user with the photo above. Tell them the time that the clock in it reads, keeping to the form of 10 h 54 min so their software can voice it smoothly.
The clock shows 10 h 21 min
